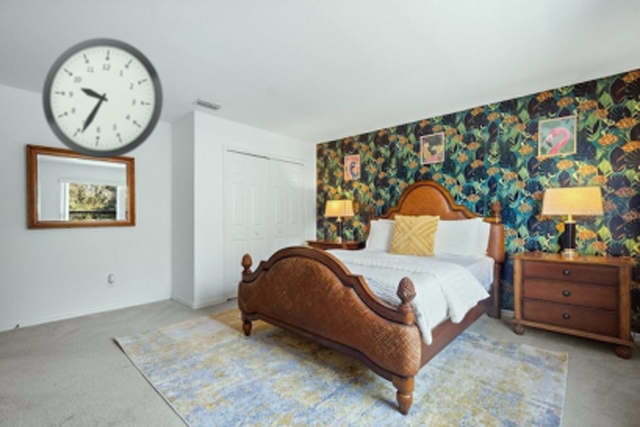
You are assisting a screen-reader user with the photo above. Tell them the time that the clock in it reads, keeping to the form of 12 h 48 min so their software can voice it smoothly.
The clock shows 9 h 34 min
